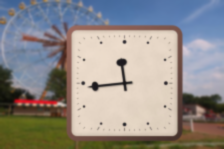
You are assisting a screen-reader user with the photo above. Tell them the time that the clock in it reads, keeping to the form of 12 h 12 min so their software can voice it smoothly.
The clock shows 11 h 44 min
